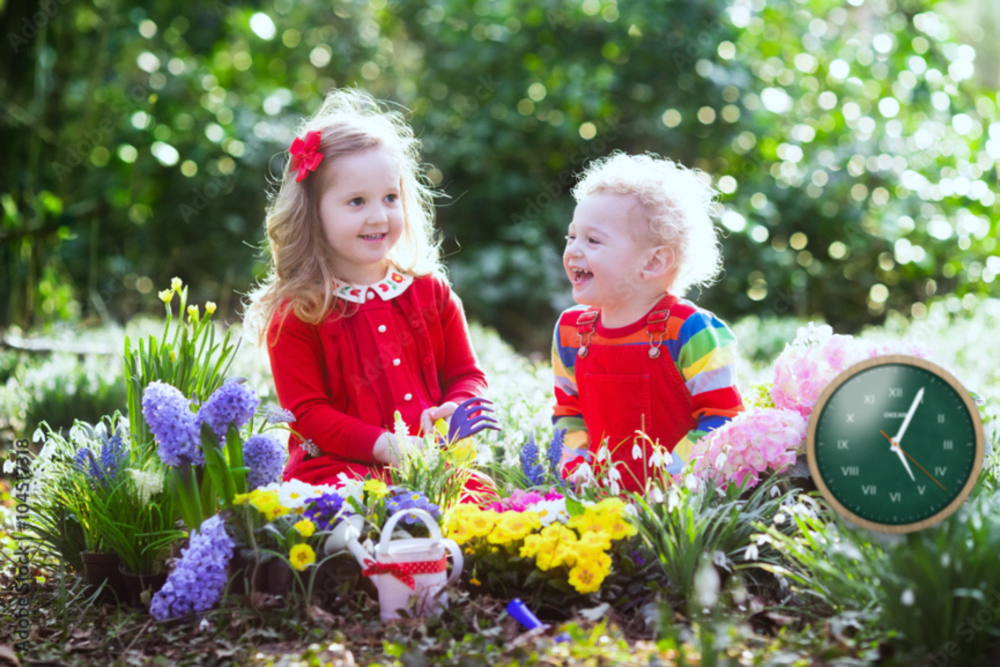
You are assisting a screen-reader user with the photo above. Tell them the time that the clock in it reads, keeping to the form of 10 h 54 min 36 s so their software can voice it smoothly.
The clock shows 5 h 04 min 22 s
